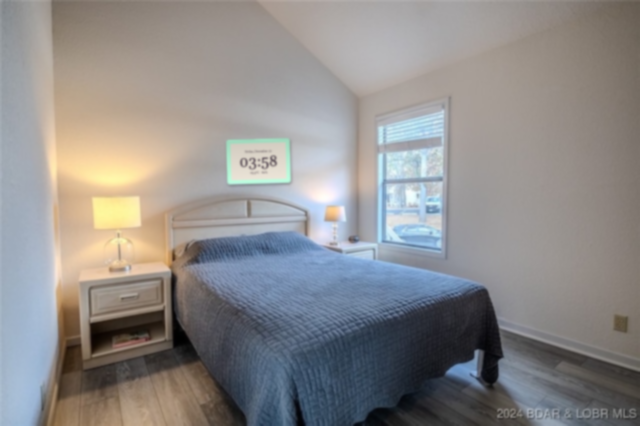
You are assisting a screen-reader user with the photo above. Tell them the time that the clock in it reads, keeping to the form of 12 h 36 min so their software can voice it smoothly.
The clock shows 3 h 58 min
